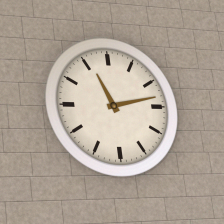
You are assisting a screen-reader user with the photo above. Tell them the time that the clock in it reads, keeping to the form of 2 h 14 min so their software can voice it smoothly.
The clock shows 11 h 13 min
